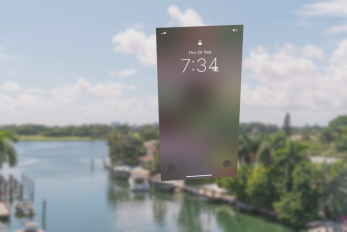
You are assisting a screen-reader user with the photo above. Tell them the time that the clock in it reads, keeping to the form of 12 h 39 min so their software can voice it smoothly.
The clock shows 7 h 34 min
